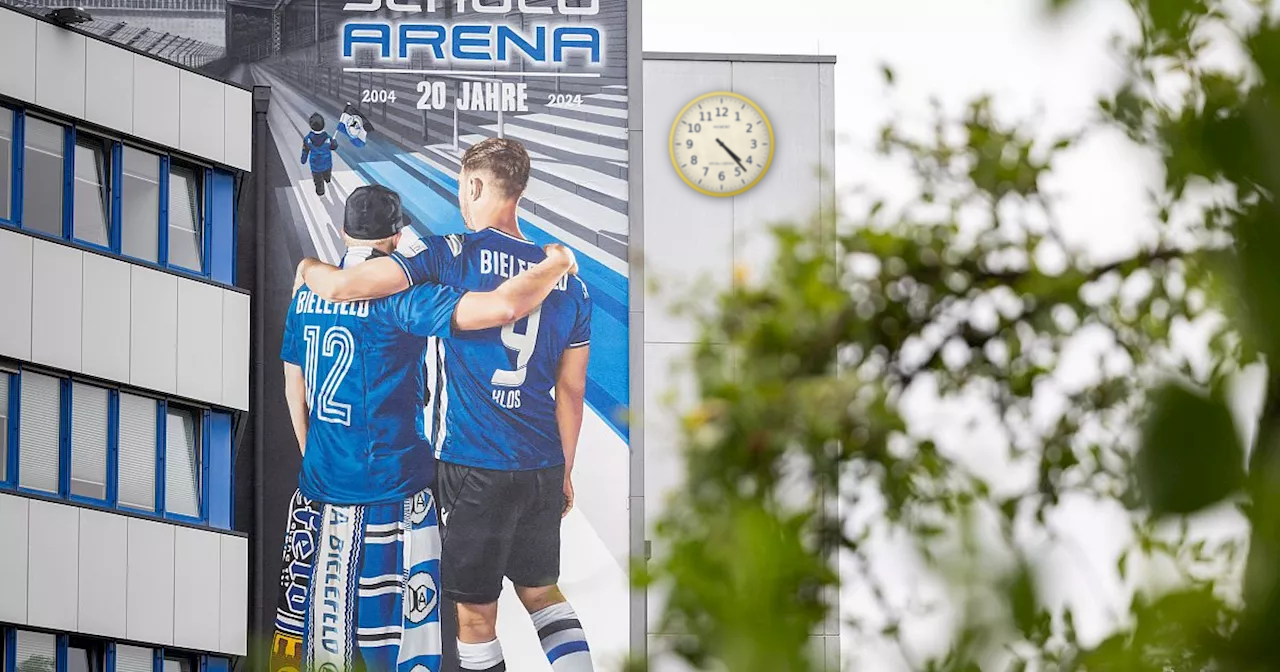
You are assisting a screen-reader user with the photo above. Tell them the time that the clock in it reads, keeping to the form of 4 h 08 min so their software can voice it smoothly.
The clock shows 4 h 23 min
